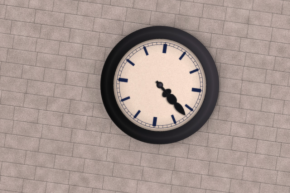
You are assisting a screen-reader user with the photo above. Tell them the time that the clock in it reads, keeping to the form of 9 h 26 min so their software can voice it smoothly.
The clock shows 4 h 22 min
